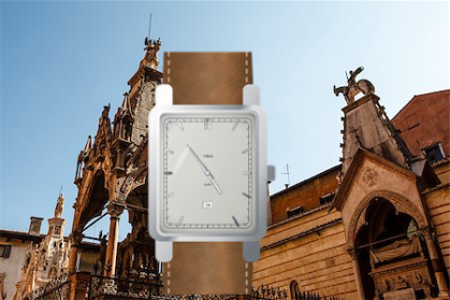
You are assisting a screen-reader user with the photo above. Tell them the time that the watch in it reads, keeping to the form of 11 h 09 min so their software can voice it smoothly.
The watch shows 4 h 54 min
